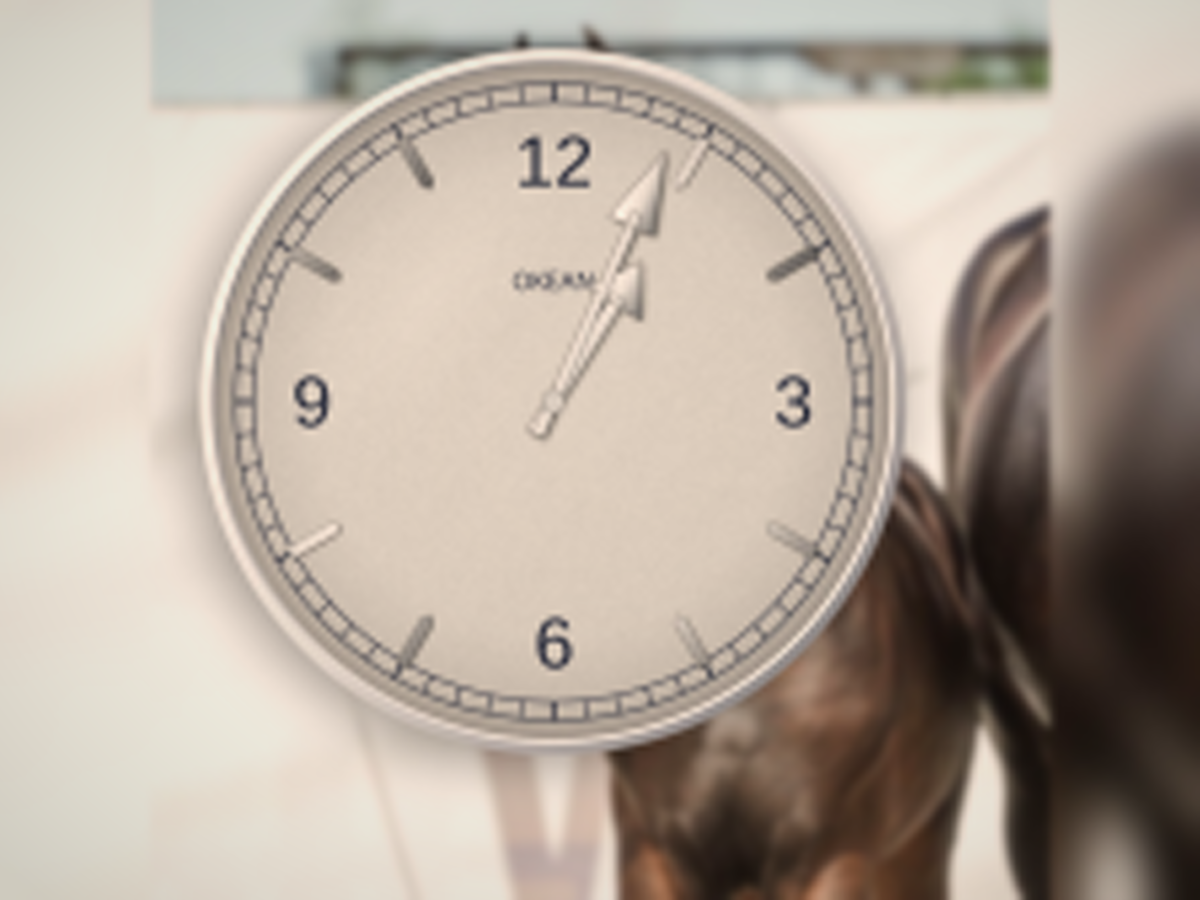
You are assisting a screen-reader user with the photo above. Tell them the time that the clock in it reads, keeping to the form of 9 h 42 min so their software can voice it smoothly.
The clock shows 1 h 04 min
